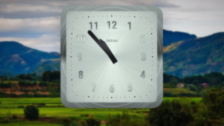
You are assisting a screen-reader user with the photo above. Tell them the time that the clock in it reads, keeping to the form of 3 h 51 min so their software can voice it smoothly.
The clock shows 10 h 53 min
